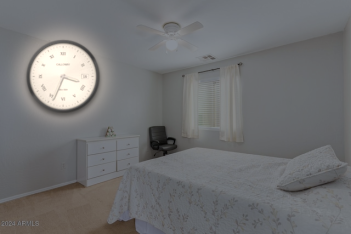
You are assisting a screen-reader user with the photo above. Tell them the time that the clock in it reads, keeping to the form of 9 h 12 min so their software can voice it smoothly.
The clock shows 3 h 34 min
